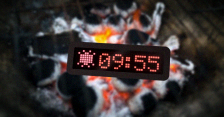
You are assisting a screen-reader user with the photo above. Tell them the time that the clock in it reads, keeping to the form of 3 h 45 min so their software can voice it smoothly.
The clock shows 9 h 55 min
